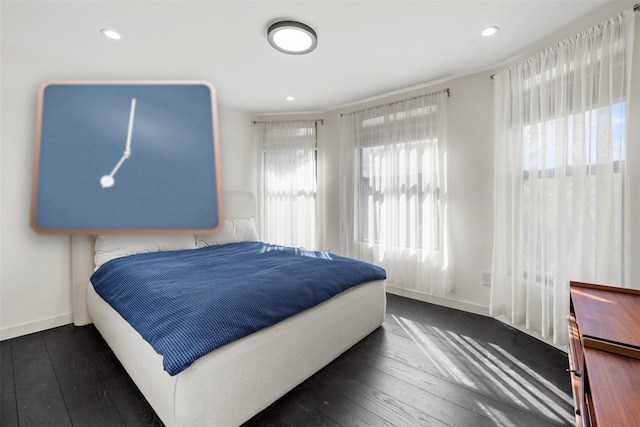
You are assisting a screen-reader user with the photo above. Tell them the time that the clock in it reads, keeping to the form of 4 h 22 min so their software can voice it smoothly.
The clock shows 7 h 01 min
